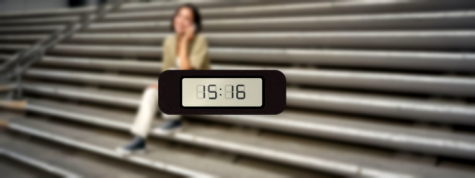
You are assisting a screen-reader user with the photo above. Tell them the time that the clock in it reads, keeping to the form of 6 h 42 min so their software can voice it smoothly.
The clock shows 15 h 16 min
